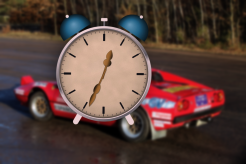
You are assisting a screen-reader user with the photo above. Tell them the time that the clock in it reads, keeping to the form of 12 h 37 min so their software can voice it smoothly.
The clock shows 12 h 34 min
